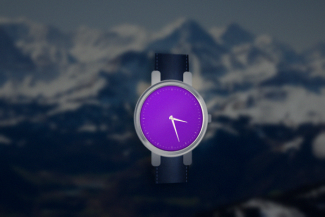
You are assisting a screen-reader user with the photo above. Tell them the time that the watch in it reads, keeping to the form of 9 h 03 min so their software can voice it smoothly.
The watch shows 3 h 27 min
